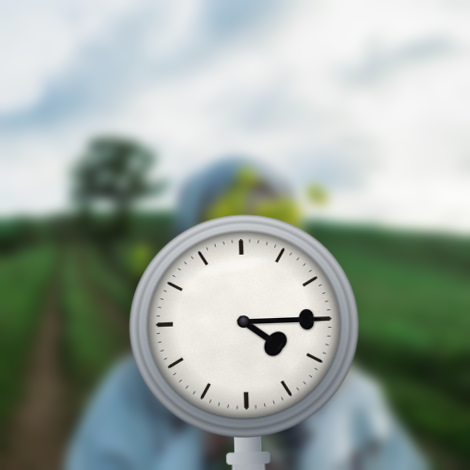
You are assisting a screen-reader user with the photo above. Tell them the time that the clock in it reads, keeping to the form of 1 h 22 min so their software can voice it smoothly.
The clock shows 4 h 15 min
